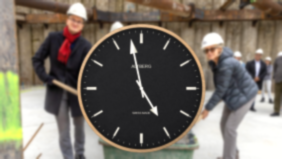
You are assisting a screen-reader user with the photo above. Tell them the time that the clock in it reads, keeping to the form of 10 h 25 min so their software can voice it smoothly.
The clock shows 4 h 58 min
